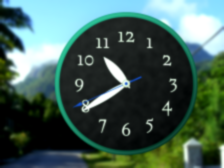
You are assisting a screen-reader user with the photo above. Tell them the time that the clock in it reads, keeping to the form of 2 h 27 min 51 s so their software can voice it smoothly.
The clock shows 10 h 39 min 41 s
